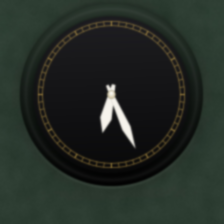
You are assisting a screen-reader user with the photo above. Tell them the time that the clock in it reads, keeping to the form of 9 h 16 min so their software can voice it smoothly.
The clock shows 6 h 26 min
